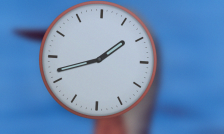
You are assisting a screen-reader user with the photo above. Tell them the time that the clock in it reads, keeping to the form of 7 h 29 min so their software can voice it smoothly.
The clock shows 1 h 42 min
